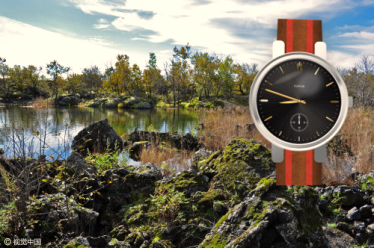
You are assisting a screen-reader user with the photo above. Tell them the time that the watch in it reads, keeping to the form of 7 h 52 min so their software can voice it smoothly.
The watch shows 8 h 48 min
